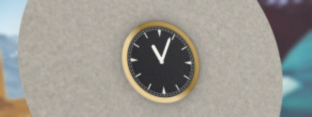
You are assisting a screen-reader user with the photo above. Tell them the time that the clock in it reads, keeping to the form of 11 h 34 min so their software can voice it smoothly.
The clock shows 11 h 04 min
